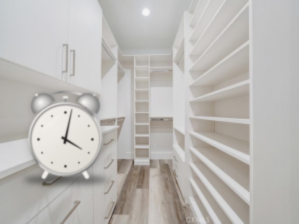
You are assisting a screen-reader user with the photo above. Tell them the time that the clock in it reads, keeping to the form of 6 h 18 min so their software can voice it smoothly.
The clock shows 4 h 02 min
